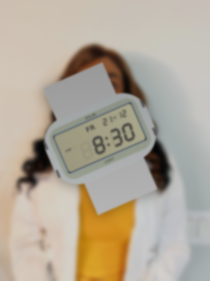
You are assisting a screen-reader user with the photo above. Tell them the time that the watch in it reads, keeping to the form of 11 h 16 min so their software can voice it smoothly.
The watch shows 8 h 30 min
